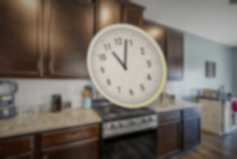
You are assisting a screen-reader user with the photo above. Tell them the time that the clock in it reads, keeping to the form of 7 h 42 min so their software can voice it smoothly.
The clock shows 11 h 03 min
